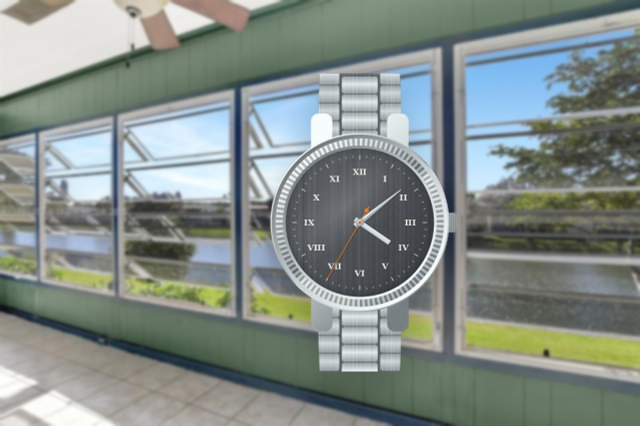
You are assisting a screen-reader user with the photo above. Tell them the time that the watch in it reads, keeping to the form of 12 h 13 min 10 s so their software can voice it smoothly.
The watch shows 4 h 08 min 35 s
